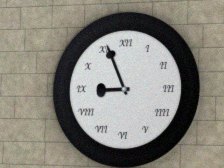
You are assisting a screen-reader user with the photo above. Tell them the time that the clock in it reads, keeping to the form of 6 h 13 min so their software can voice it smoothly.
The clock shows 8 h 56 min
